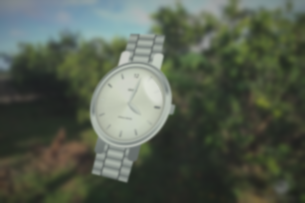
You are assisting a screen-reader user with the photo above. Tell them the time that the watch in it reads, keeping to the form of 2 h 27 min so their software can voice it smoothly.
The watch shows 4 h 02 min
